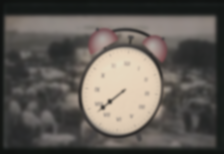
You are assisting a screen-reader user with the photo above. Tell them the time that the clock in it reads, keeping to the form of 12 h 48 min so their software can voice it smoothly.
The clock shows 7 h 38 min
